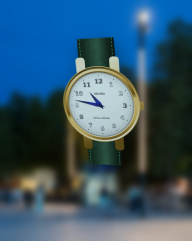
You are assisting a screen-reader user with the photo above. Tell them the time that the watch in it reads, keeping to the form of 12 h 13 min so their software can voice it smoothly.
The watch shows 10 h 47 min
